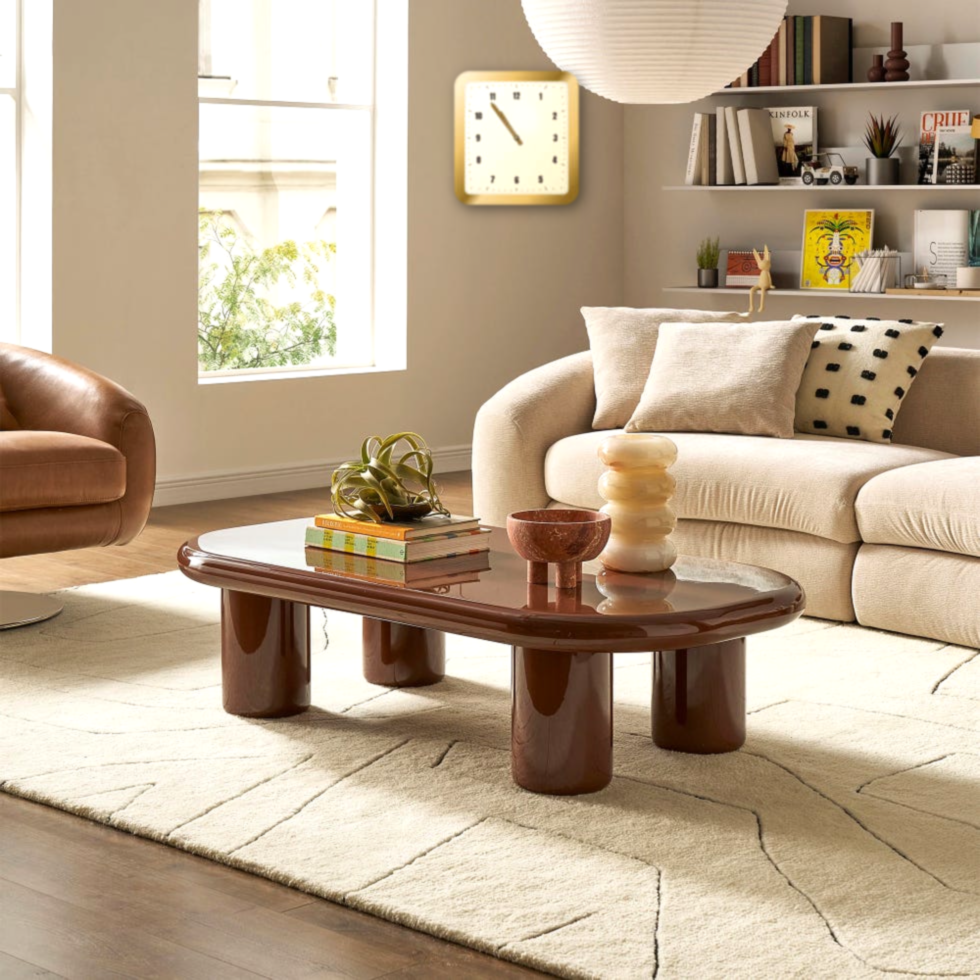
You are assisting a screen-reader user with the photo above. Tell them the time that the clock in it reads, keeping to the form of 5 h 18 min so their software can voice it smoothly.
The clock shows 10 h 54 min
